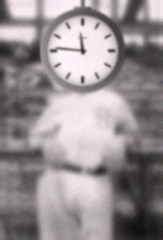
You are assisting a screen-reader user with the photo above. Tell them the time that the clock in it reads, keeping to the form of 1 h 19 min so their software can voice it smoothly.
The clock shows 11 h 46 min
